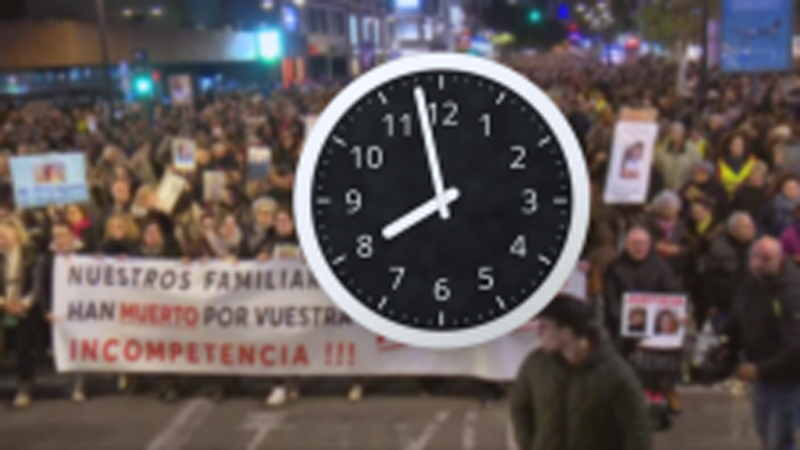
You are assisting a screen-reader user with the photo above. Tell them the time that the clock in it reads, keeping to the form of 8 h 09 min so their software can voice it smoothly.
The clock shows 7 h 58 min
